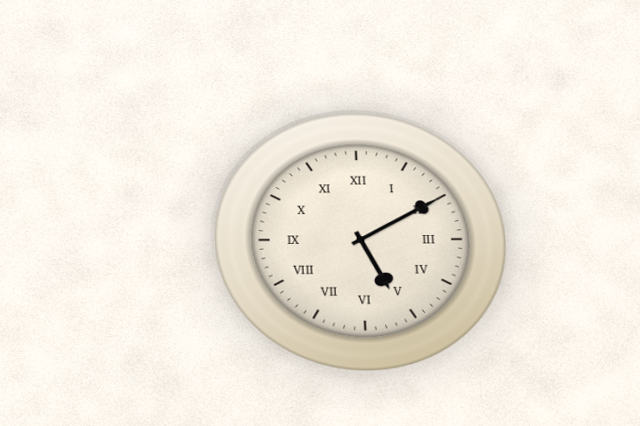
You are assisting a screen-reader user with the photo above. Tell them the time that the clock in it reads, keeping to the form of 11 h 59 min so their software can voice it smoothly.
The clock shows 5 h 10 min
